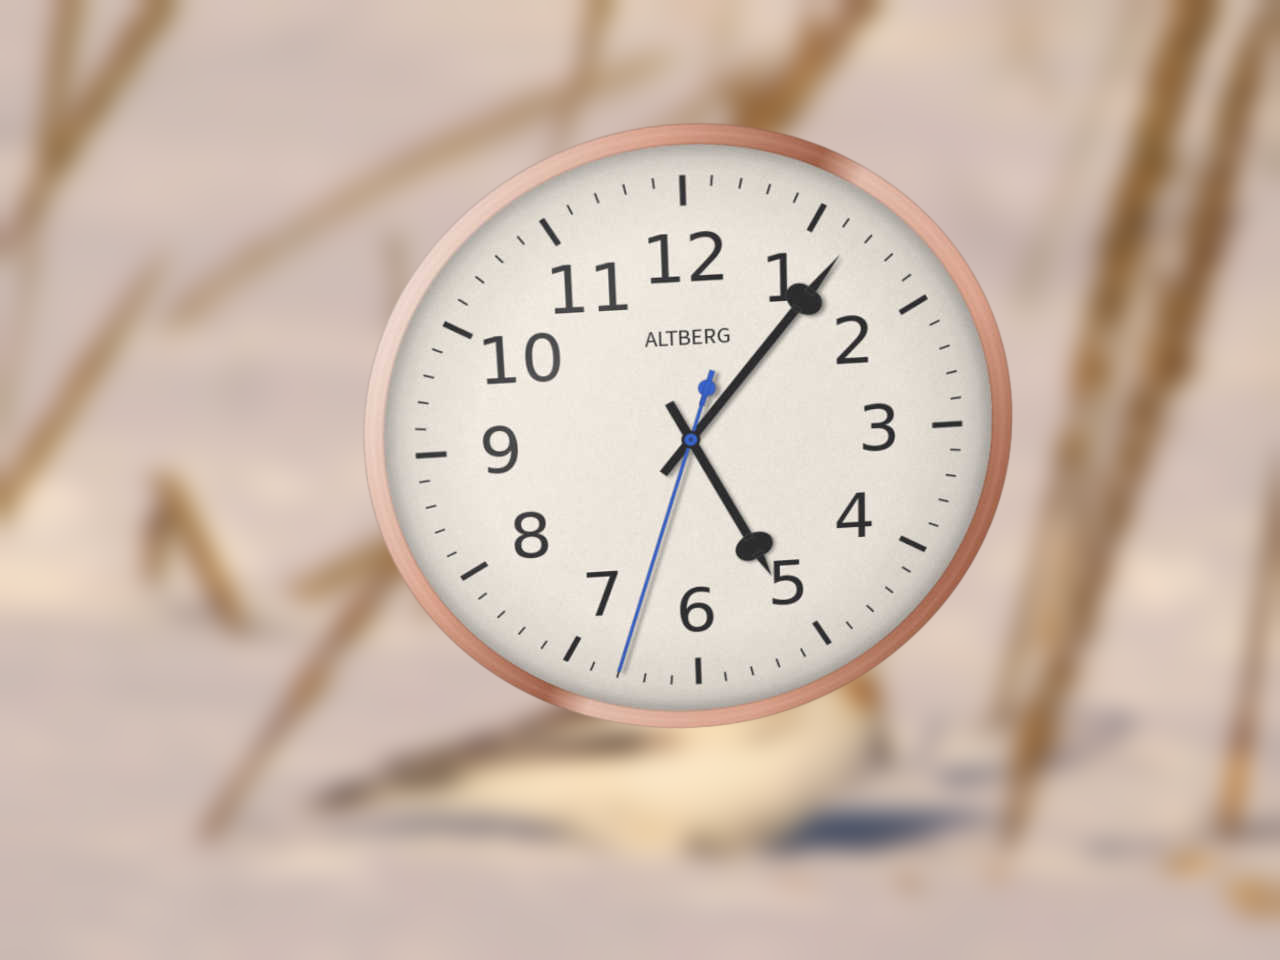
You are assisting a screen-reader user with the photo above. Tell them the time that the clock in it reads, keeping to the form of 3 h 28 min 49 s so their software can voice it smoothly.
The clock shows 5 h 06 min 33 s
